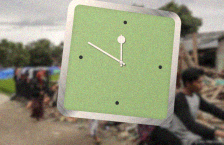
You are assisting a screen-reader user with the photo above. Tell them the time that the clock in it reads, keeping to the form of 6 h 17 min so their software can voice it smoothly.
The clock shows 11 h 49 min
